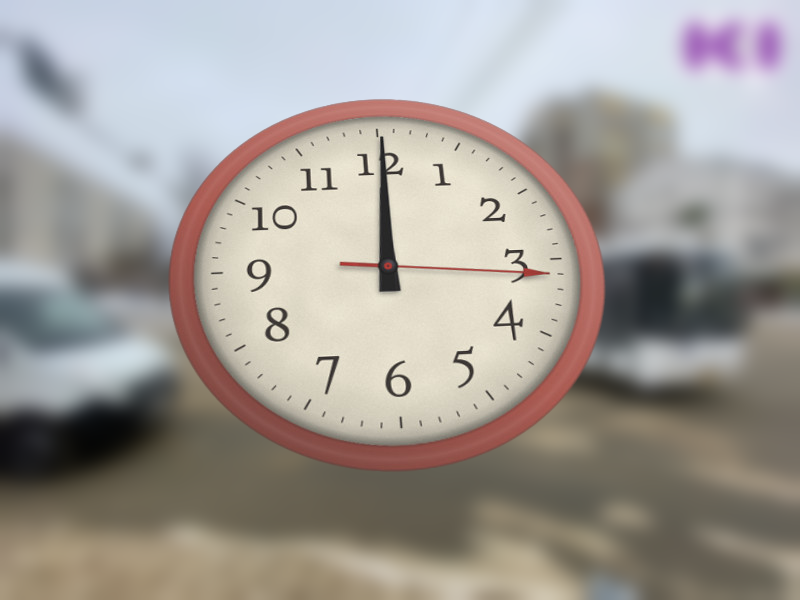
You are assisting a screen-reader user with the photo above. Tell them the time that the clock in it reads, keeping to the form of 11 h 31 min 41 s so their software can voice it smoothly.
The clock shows 12 h 00 min 16 s
